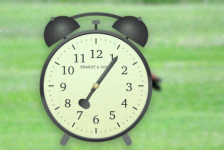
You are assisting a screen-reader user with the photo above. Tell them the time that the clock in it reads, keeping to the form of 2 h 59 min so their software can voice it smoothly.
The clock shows 7 h 06 min
